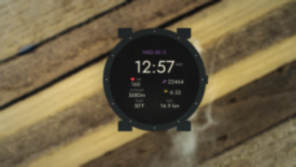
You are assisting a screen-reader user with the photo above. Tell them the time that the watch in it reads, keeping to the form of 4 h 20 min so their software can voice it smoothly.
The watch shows 12 h 57 min
